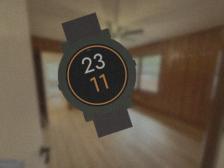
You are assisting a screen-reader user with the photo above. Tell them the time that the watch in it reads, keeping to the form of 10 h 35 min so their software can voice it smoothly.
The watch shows 23 h 11 min
